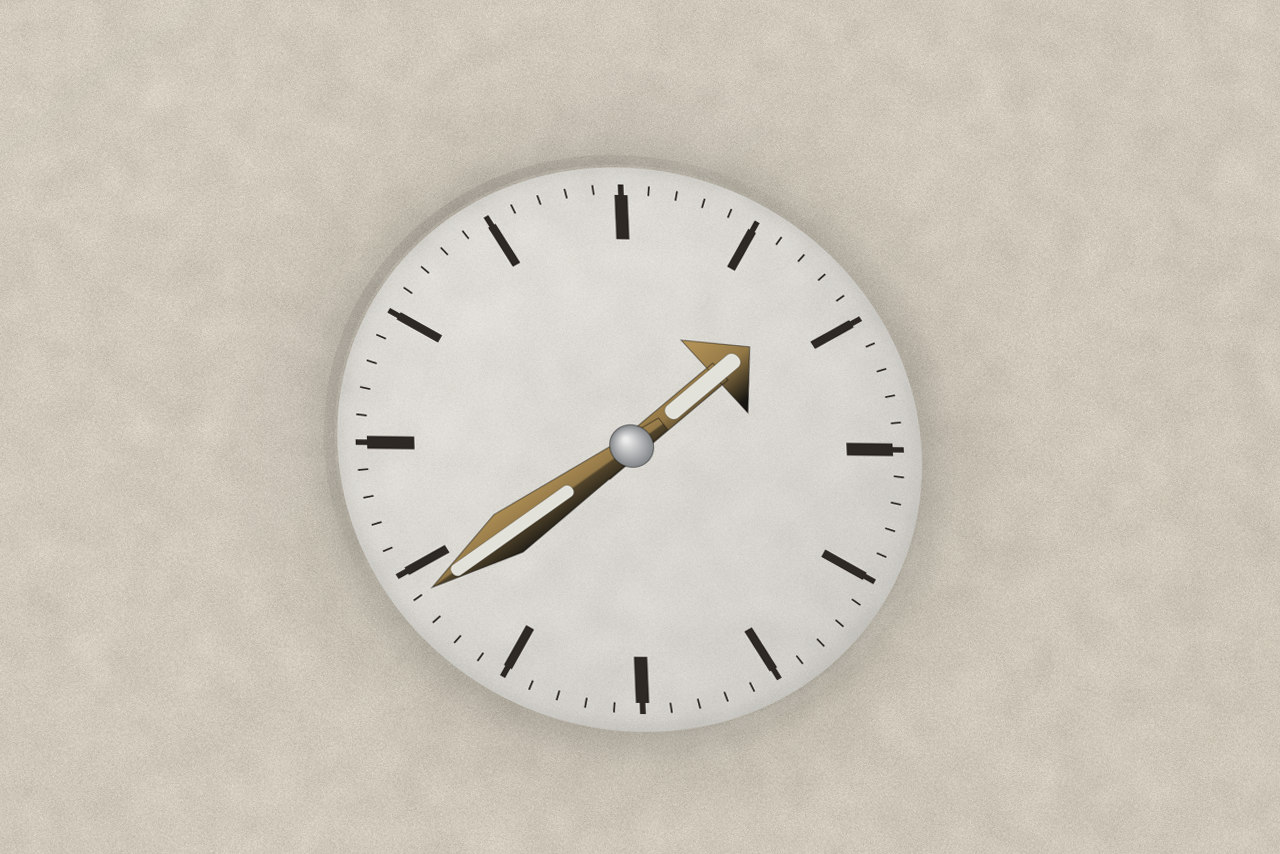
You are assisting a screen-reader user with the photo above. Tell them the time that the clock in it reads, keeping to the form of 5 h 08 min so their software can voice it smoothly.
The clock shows 1 h 39 min
